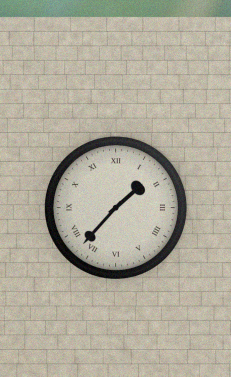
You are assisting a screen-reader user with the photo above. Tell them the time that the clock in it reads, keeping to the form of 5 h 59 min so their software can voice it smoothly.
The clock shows 1 h 37 min
